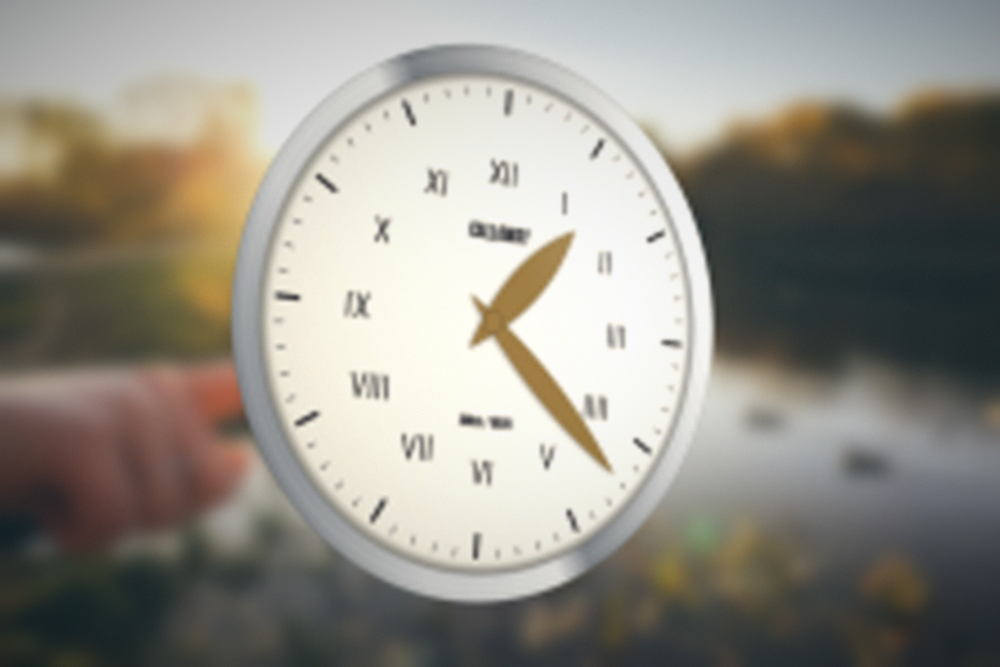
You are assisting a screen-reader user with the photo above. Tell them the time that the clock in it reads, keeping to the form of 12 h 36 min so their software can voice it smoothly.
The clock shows 1 h 22 min
